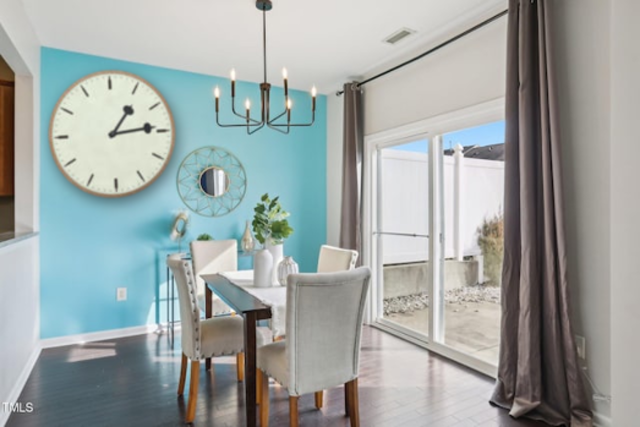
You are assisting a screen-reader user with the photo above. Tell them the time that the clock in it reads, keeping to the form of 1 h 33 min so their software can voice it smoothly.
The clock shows 1 h 14 min
